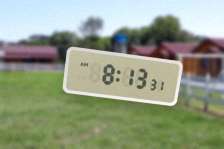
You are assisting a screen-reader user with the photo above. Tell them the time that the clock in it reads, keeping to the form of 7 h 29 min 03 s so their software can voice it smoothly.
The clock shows 8 h 13 min 31 s
